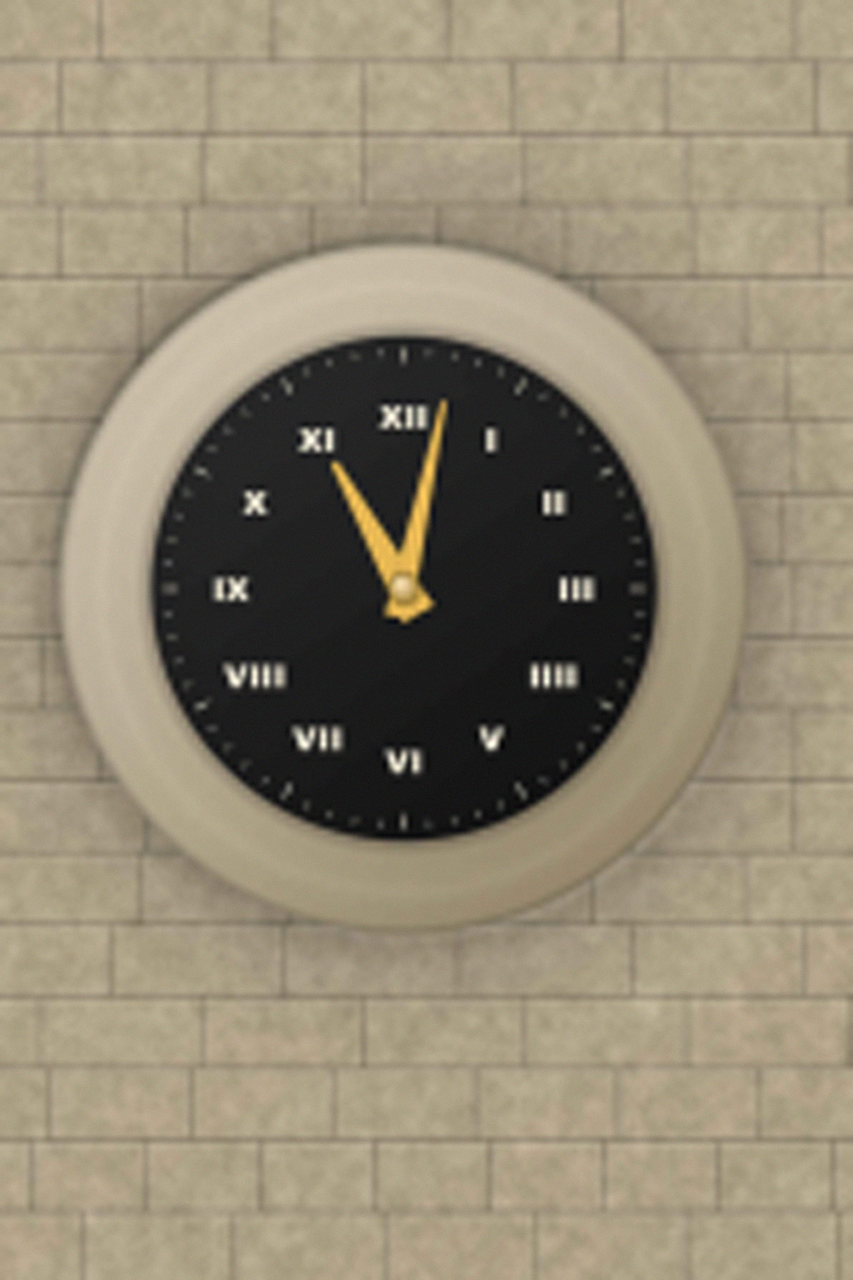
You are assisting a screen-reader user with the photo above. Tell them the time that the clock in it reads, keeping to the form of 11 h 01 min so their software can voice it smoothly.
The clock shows 11 h 02 min
